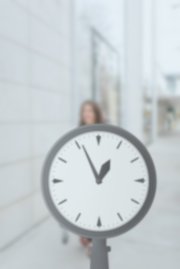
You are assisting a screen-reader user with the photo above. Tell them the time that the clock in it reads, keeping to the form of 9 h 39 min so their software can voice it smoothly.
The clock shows 12 h 56 min
